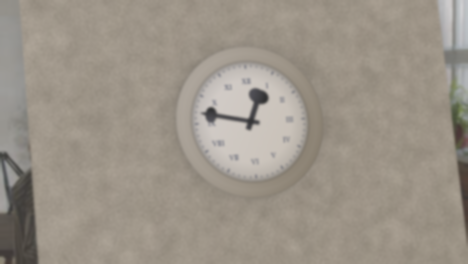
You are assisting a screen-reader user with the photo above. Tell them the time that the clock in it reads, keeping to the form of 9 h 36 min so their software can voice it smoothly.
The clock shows 12 h 47 min
